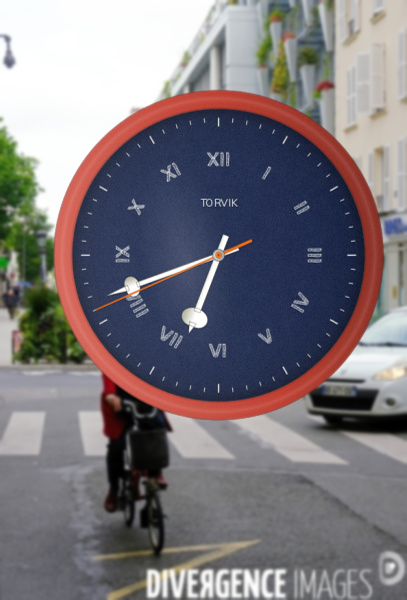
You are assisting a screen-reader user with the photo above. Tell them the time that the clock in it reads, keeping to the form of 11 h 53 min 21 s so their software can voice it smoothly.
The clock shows 6 h 41 min 41 s
